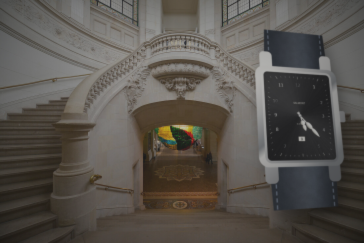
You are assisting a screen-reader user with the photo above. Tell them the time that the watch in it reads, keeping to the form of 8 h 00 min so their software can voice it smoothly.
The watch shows 5 h 23 min
